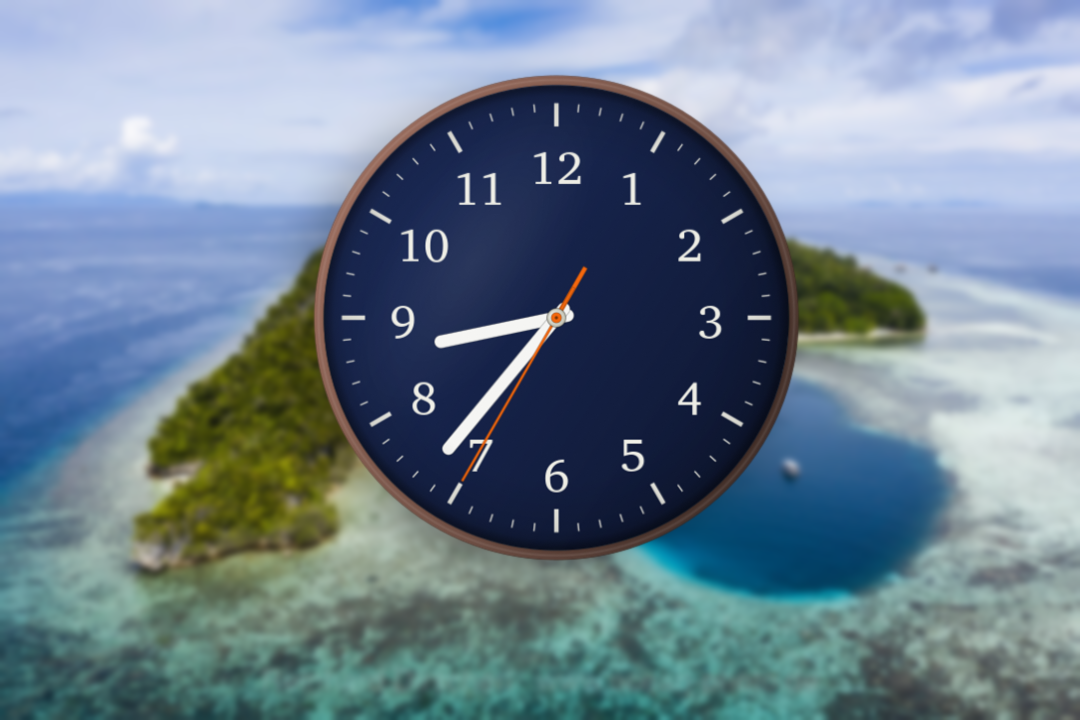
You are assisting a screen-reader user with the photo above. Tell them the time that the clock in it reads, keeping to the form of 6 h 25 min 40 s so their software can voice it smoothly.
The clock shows 8 h 36 min 35 s
